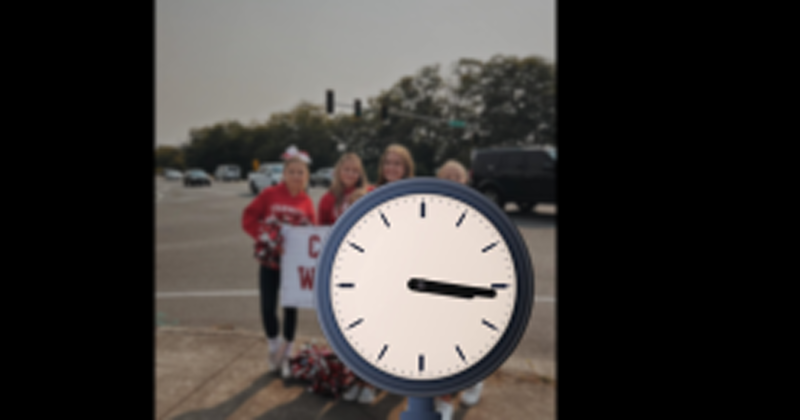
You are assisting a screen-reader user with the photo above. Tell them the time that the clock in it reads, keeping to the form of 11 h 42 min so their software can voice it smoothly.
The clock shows 3 h 16 min
